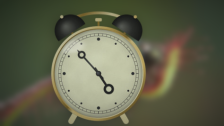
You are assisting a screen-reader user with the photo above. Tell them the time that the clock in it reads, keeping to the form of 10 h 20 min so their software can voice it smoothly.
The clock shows 4 h 53 min
